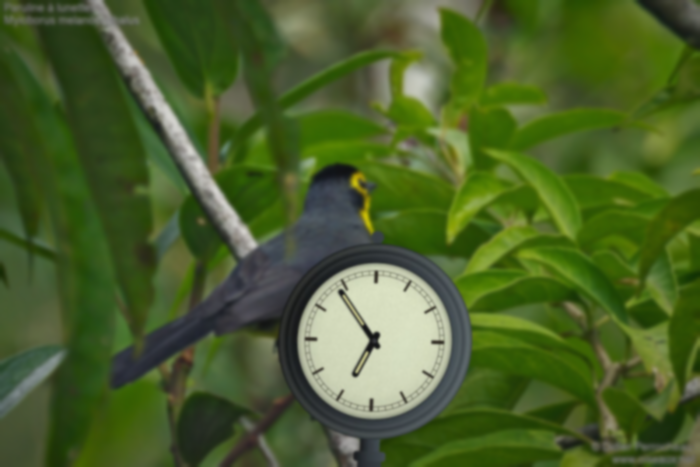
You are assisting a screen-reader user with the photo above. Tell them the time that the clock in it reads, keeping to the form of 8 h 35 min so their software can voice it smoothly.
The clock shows 6 h 54 min
